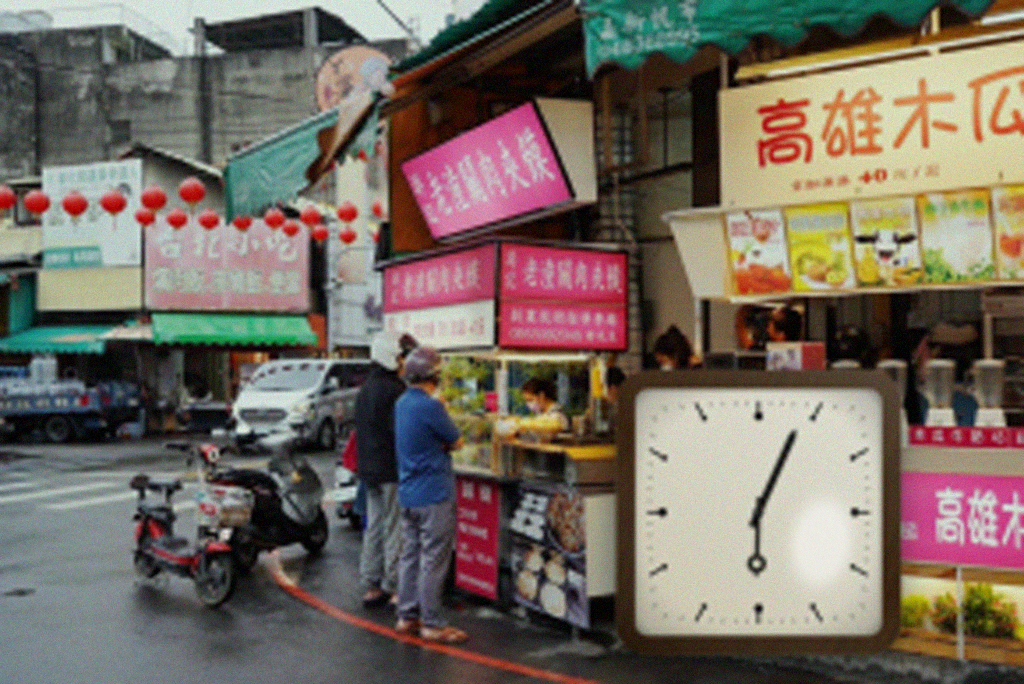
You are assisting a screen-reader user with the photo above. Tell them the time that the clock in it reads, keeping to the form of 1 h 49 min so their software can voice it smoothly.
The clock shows 6 h 04 min
